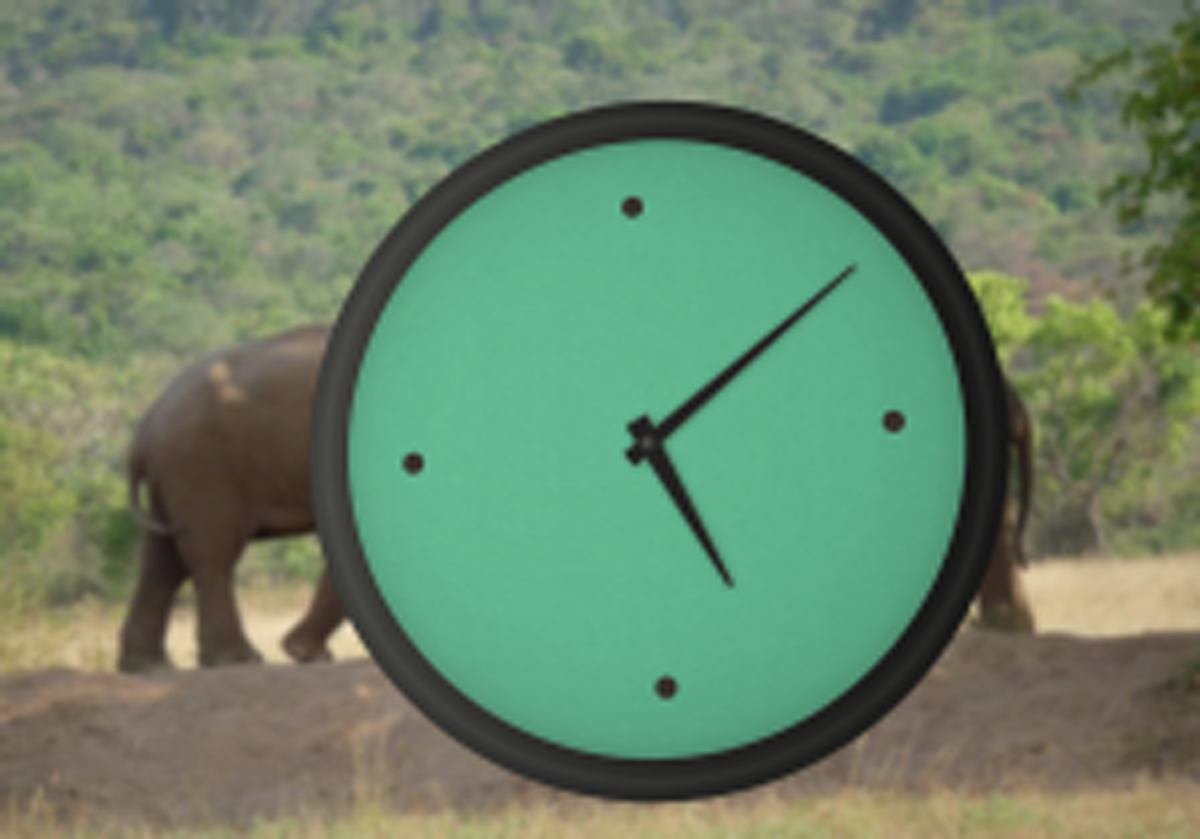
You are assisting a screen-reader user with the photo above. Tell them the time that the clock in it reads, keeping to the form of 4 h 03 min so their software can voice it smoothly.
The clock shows 5 h 09 min
